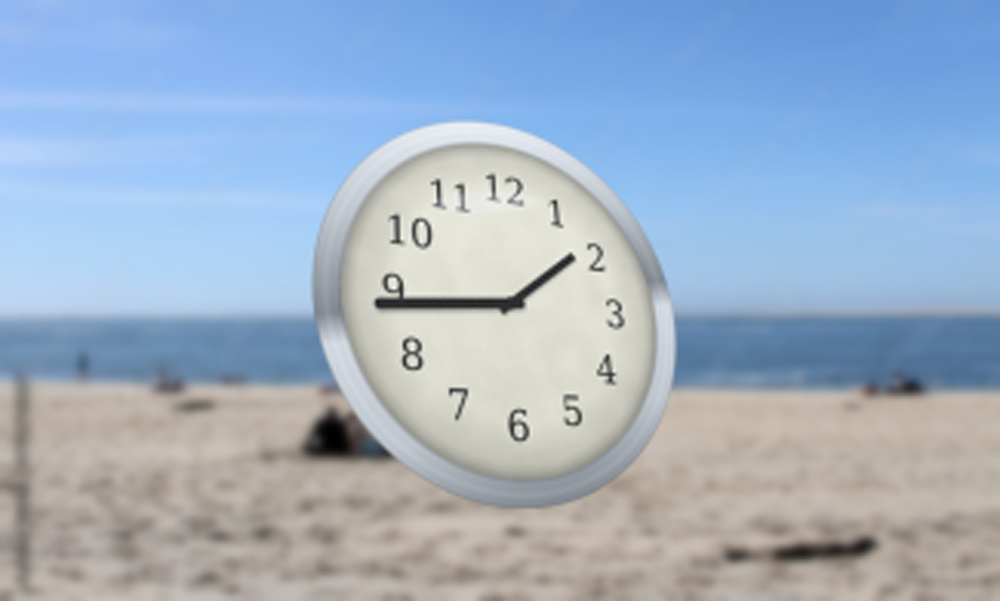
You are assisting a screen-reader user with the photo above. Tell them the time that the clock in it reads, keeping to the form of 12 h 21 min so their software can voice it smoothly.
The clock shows 1 h 44 min
